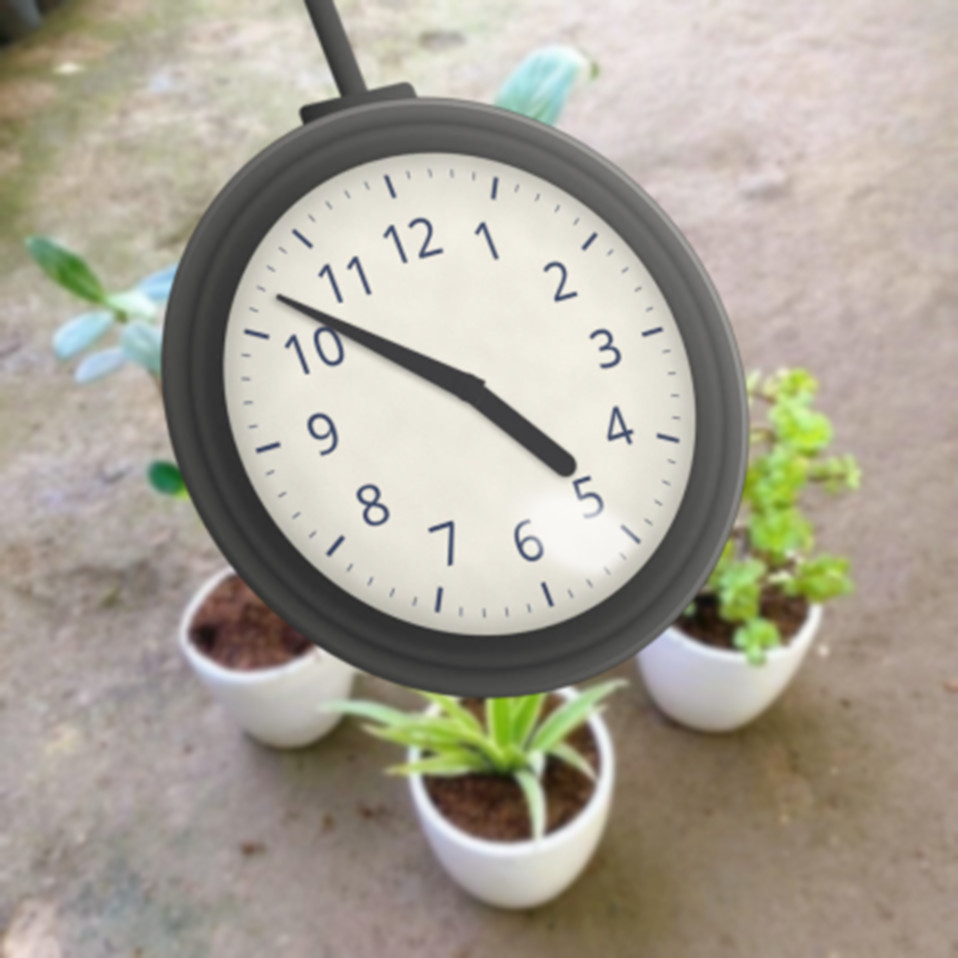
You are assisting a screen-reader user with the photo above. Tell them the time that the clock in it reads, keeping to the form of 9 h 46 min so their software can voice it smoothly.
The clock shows 4 h 52 min
